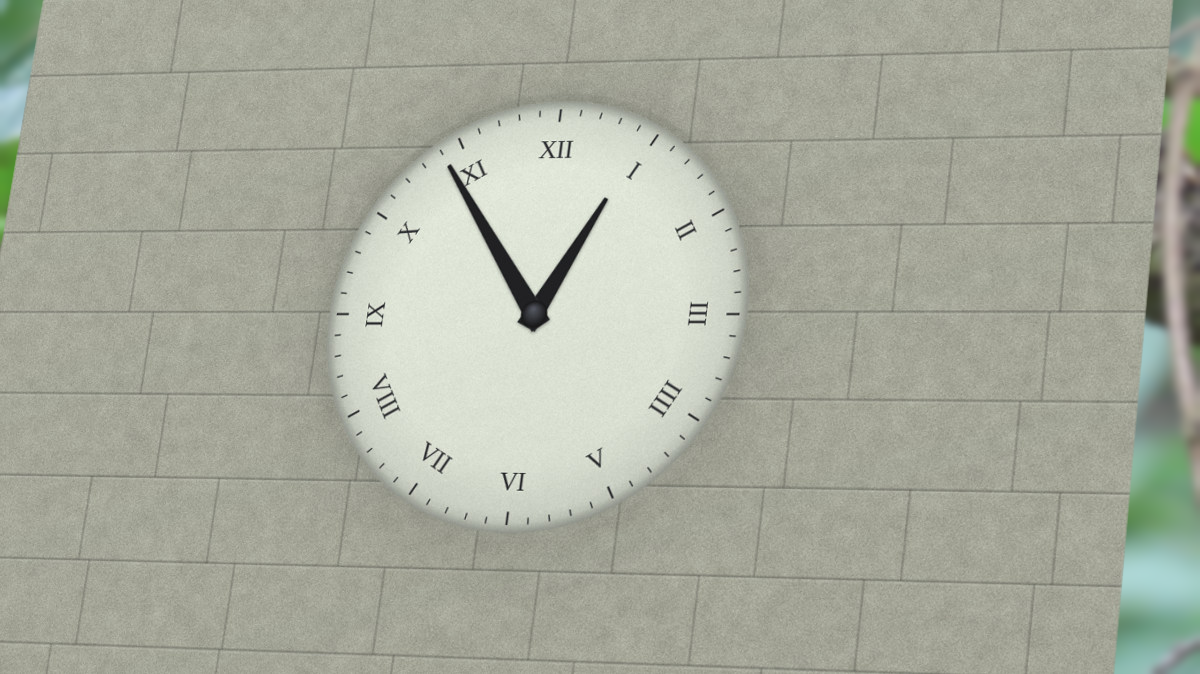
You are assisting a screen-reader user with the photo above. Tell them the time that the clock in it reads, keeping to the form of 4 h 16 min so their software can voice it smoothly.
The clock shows 12 h 54 min
